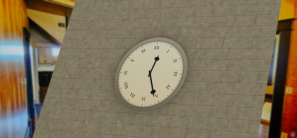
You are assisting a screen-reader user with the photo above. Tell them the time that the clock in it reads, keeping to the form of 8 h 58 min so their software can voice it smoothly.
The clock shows 12 h 26 min
